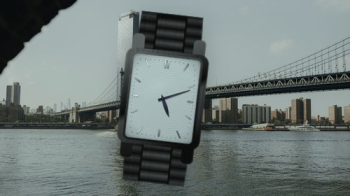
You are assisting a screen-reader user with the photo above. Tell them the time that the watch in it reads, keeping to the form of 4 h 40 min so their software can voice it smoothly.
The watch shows 5 h 11 min
